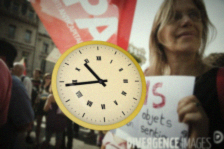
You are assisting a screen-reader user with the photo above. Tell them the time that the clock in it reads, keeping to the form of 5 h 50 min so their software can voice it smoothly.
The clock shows 10 h 44 min
